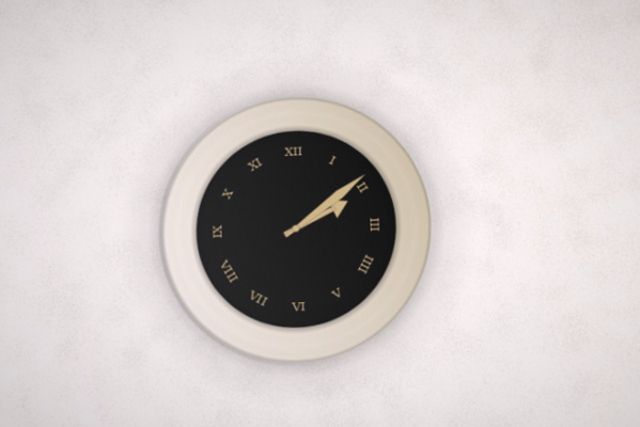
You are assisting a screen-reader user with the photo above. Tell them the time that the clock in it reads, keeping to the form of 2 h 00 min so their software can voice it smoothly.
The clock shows 2 h 09 min
